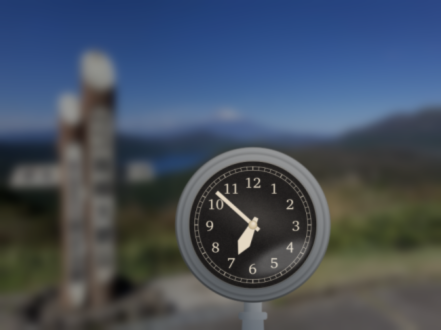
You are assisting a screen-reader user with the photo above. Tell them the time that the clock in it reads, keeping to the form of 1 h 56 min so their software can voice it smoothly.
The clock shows 6 h 52 min
